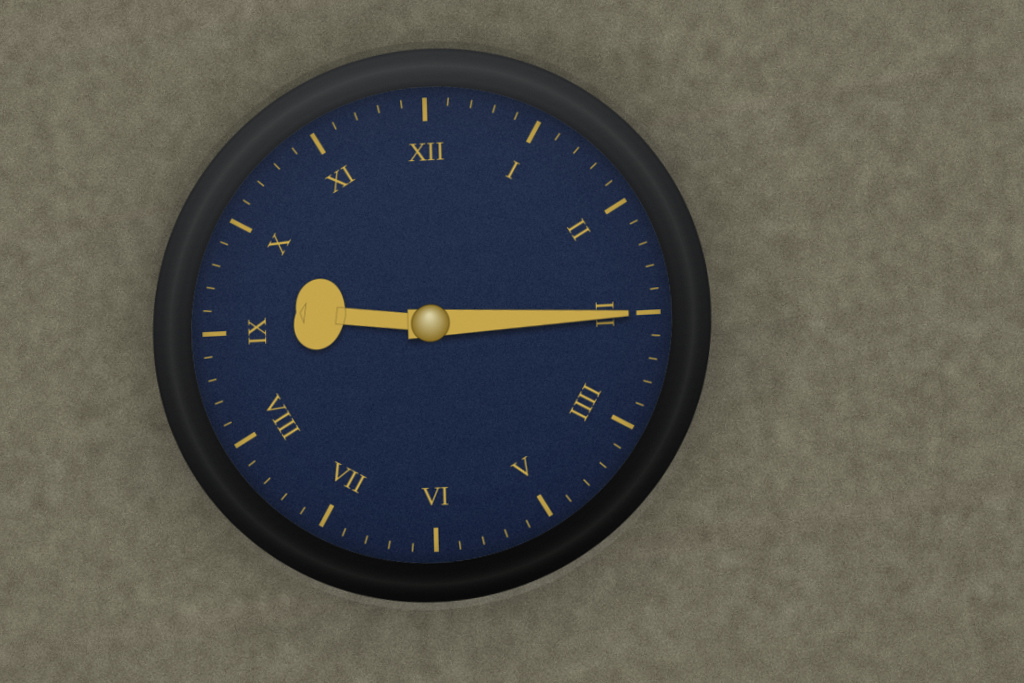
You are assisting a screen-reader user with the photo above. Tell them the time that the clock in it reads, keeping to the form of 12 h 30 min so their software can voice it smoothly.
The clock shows 9 h 15 min
